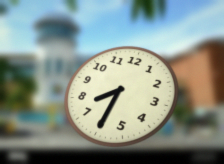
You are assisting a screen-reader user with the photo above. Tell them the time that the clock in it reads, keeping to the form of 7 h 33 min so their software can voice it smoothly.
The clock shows 7 h 30 min
